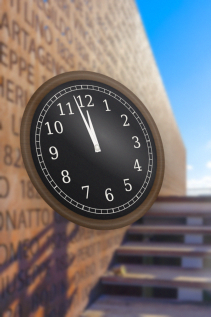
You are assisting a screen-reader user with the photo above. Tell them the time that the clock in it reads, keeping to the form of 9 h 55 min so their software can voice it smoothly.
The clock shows 11 h 58 min
